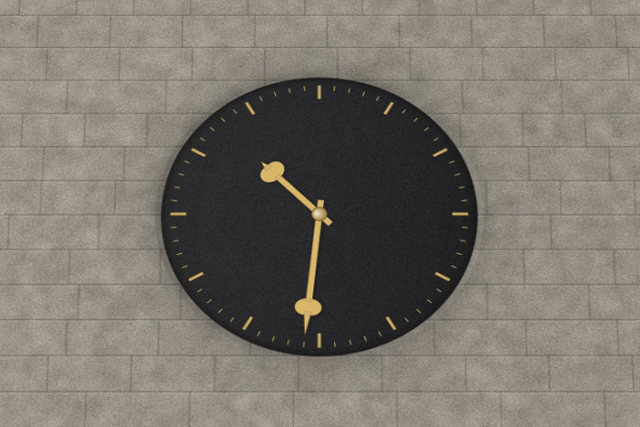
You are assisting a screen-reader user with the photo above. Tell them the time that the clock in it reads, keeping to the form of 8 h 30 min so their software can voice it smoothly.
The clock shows 10 h 31 min
